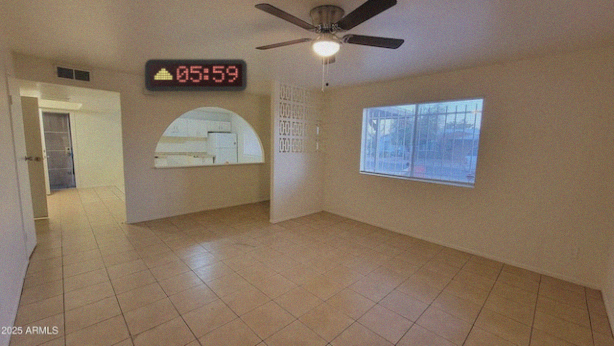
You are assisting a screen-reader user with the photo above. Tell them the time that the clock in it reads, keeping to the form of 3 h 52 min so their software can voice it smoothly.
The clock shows 5 h 59 min
